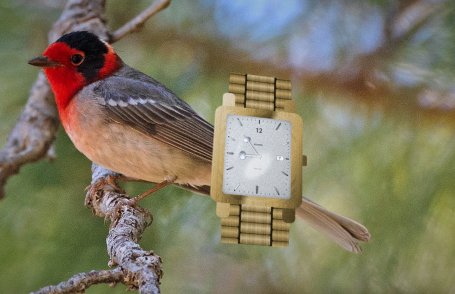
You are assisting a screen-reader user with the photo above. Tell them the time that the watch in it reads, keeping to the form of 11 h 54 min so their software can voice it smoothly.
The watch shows 8 h 54 min
